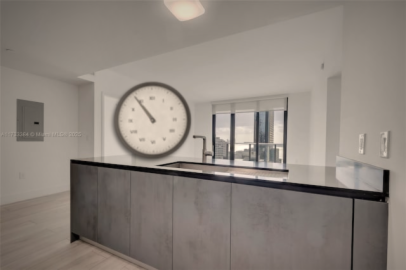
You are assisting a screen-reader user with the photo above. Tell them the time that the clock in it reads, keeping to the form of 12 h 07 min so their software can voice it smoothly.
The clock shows 10 h 54 min
